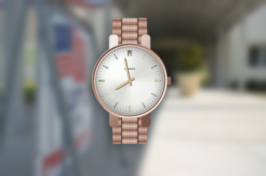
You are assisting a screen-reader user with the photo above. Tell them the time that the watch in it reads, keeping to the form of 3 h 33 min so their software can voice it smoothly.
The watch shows 7 h 58 min
